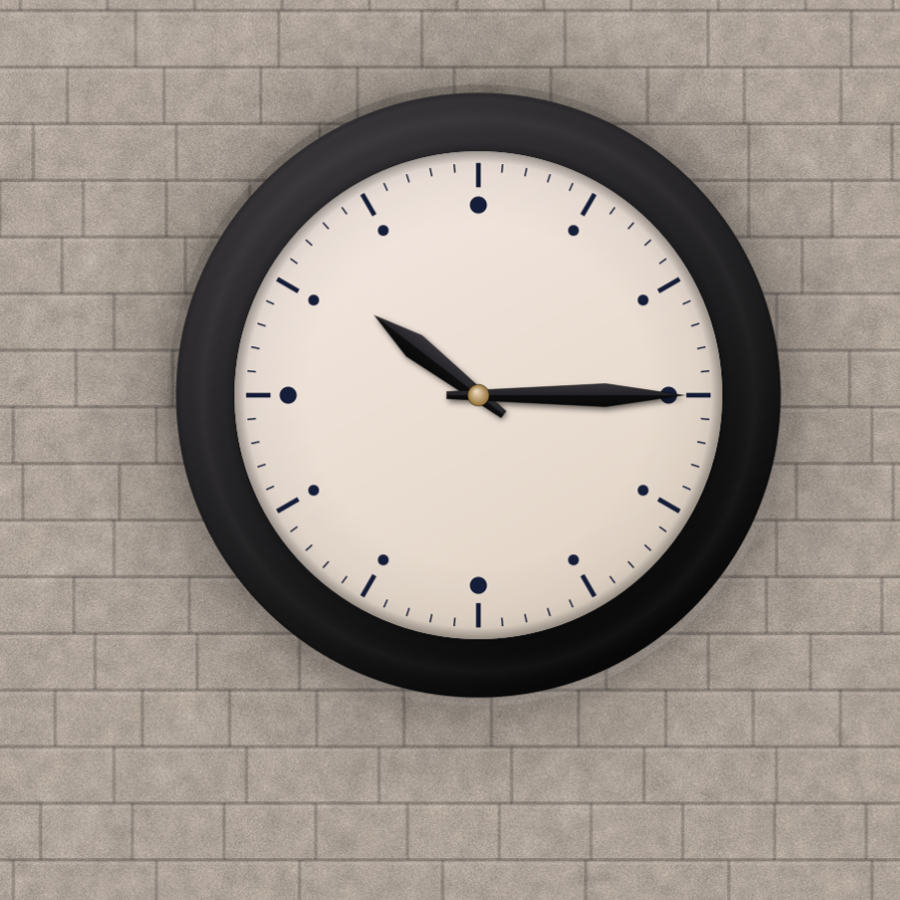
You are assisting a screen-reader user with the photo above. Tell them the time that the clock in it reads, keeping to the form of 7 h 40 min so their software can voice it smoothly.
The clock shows 10 h 15 min
